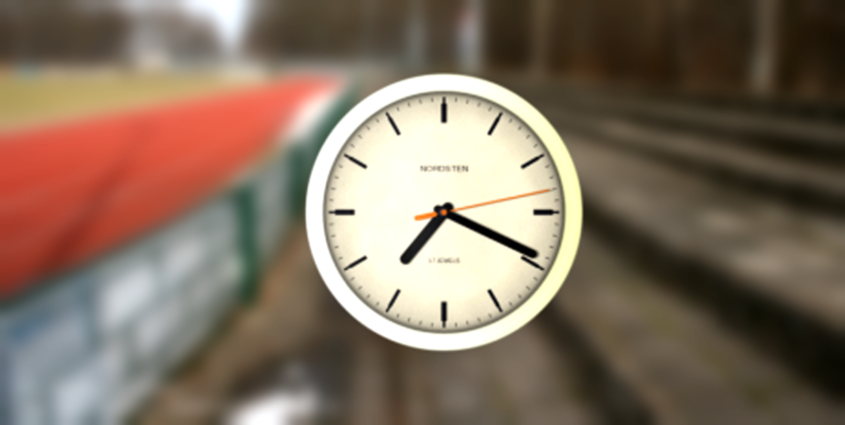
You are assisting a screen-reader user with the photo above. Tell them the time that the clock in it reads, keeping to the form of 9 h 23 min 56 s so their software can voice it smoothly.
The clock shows 7 h 19 min 13 s
